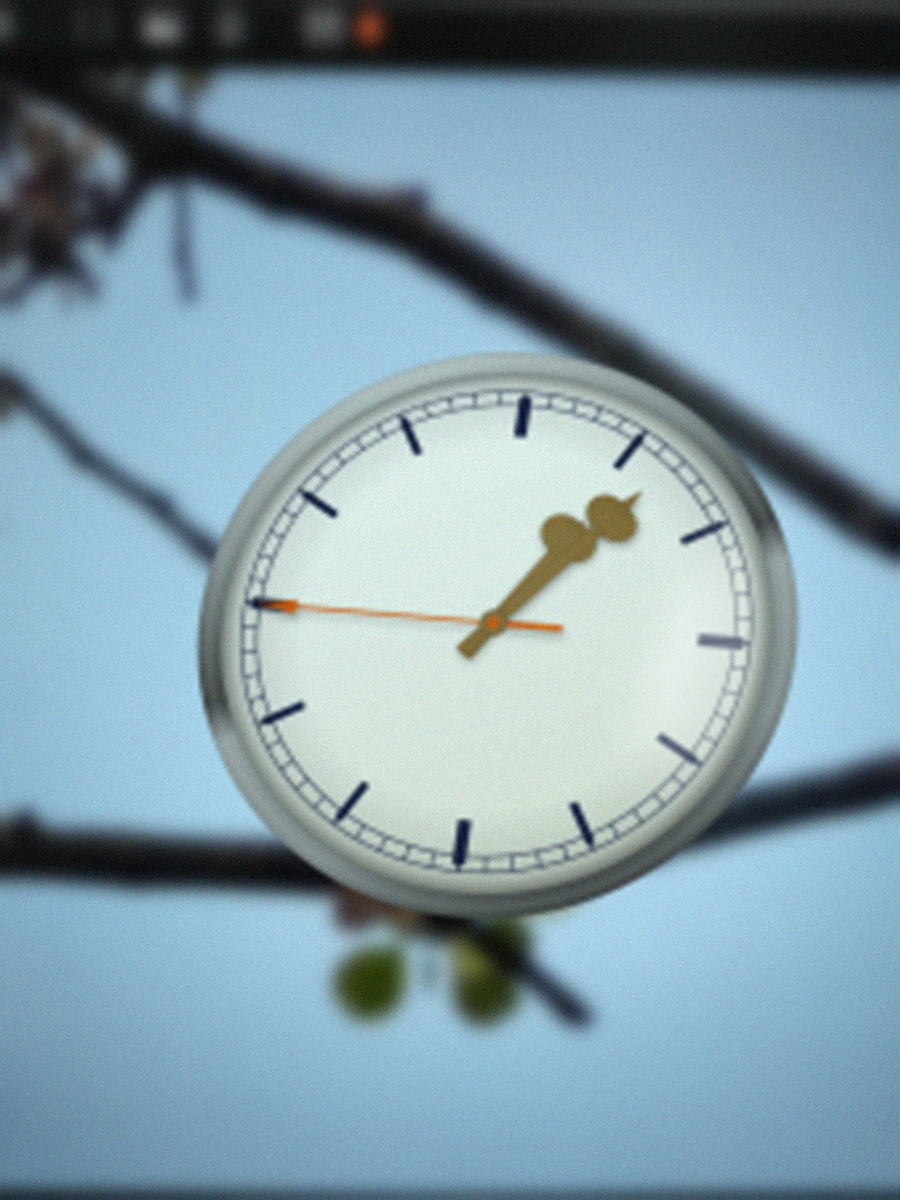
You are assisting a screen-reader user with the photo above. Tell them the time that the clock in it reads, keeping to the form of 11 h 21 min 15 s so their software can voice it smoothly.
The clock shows 1 h 06 min 45 s
